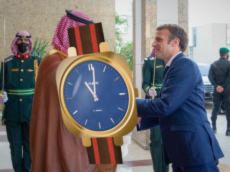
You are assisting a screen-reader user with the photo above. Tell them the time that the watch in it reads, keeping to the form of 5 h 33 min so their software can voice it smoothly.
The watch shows 11 h 01 min
